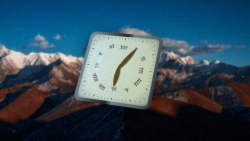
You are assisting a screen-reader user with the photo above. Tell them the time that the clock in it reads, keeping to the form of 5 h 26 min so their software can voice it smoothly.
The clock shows 6 h 05 min
